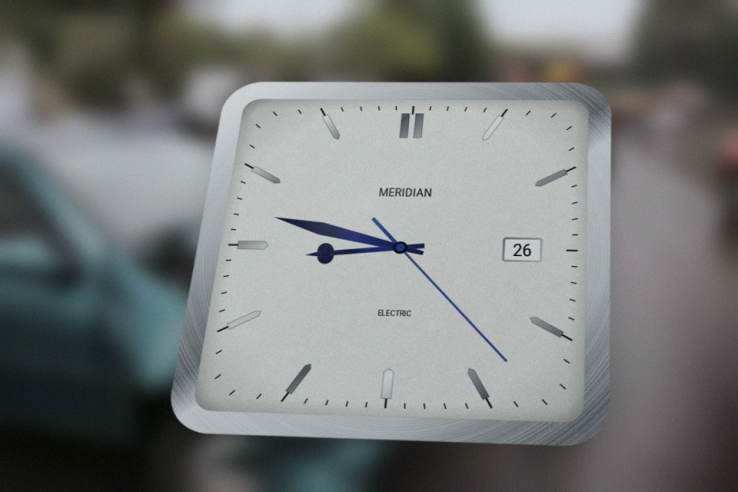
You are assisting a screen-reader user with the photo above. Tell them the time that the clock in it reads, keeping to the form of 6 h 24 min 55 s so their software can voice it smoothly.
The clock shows 8 h 47 min 23 s
